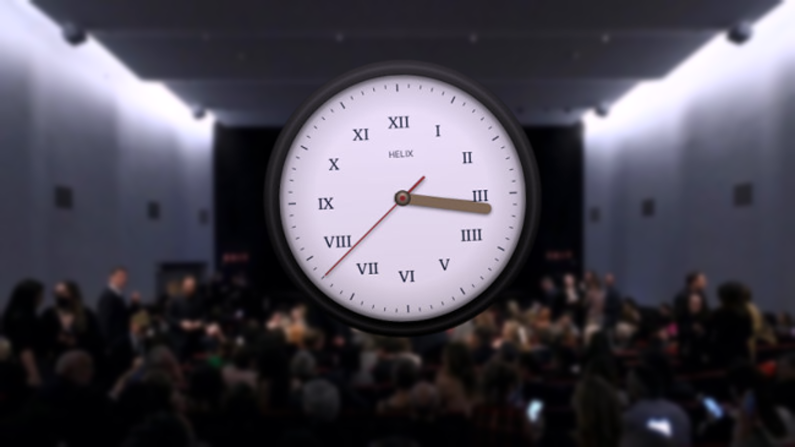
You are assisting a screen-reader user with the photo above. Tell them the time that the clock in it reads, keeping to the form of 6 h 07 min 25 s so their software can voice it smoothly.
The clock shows 3 h 16 min 38 s
